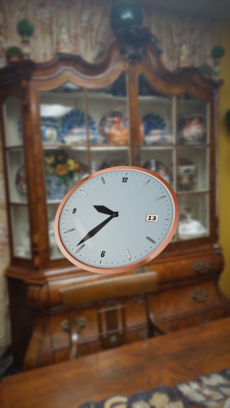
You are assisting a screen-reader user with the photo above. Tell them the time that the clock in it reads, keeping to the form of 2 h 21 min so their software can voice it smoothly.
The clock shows 9 h 36 min
